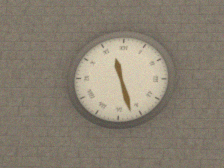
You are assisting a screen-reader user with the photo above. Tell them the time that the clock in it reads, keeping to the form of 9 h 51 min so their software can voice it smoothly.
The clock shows 11 h 27 min
